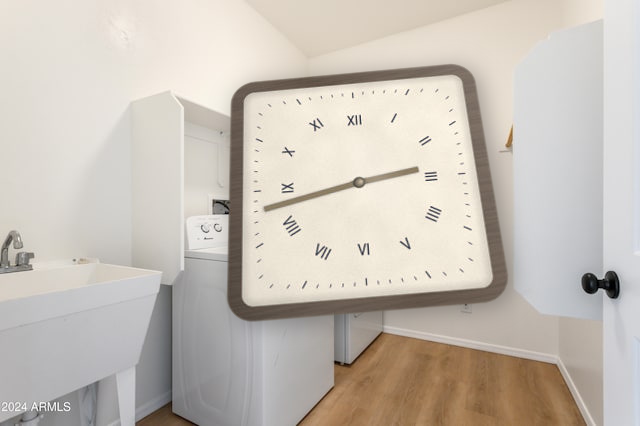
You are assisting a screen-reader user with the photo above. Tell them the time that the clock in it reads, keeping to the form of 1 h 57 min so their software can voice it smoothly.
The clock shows 2 h 43 min
